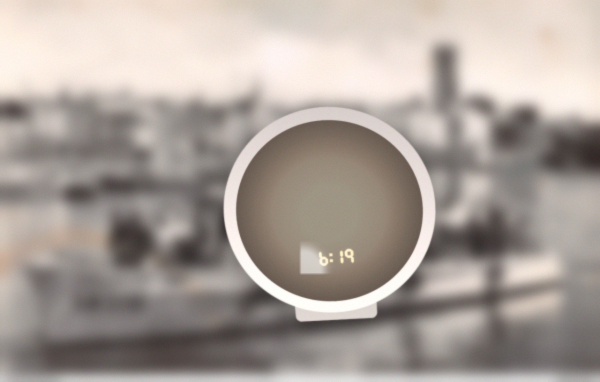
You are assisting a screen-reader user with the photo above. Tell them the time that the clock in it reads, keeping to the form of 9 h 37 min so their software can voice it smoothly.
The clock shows 6 h 19 min
